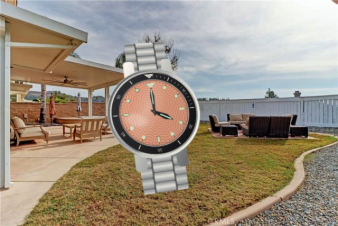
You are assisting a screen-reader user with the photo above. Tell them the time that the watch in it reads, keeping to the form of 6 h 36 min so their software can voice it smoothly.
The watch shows 4 h 00 min
